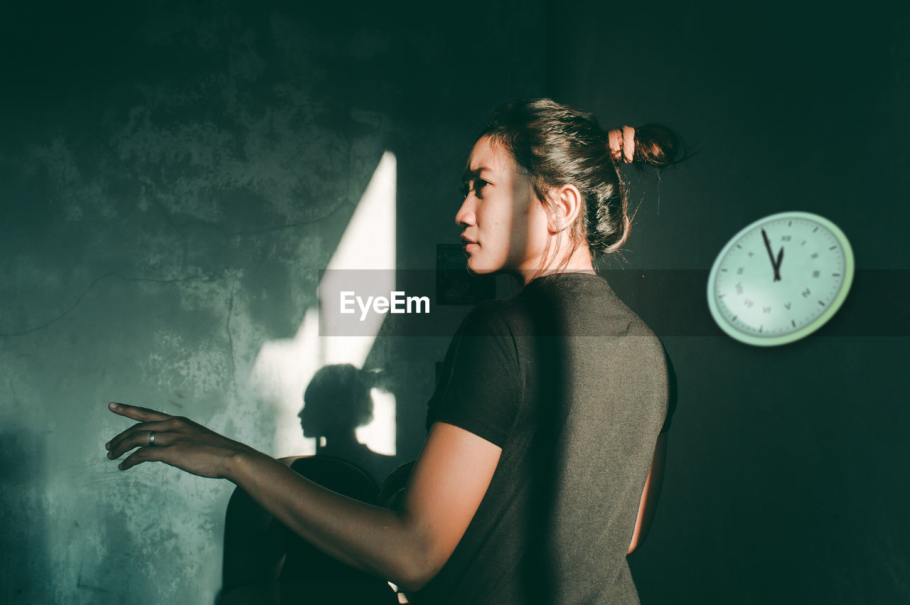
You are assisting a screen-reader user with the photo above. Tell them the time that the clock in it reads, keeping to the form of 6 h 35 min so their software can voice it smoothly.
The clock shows 11 h 55 min
